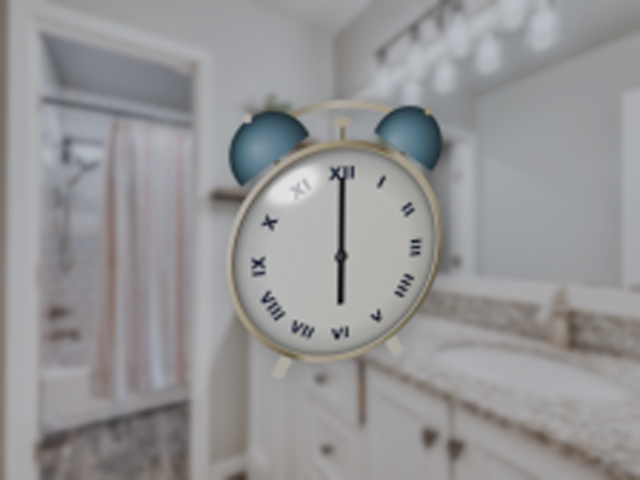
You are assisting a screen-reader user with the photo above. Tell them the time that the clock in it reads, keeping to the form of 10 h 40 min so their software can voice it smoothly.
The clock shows 6 h 00 min
